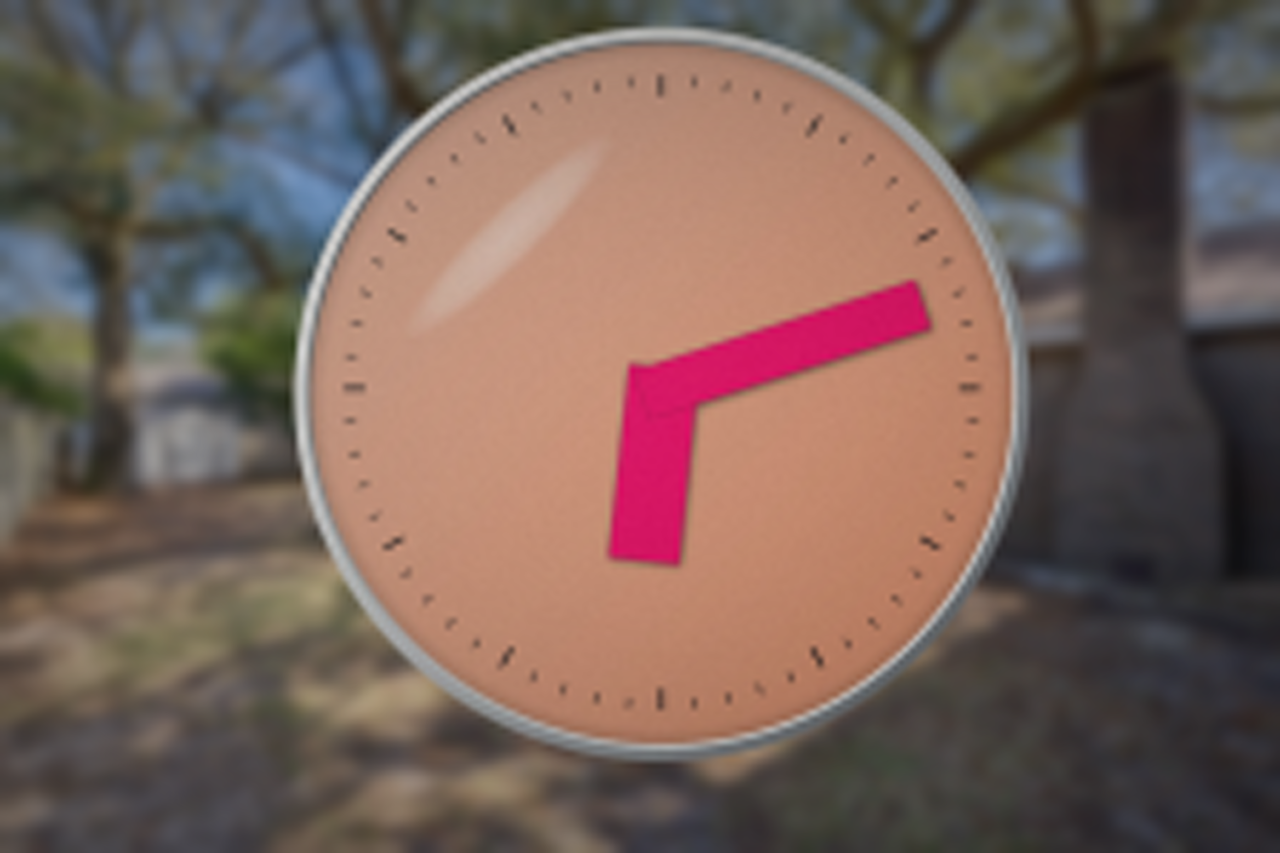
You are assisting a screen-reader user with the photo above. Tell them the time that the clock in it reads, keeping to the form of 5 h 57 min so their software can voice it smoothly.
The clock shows 6 h 12 min
